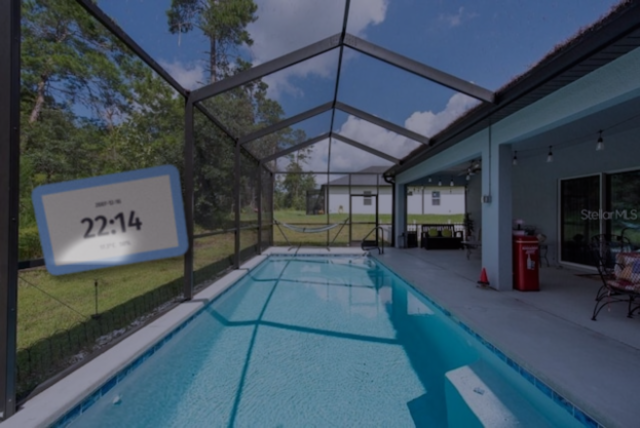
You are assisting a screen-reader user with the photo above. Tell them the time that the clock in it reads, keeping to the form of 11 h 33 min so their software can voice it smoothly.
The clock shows 22 h 14 min
